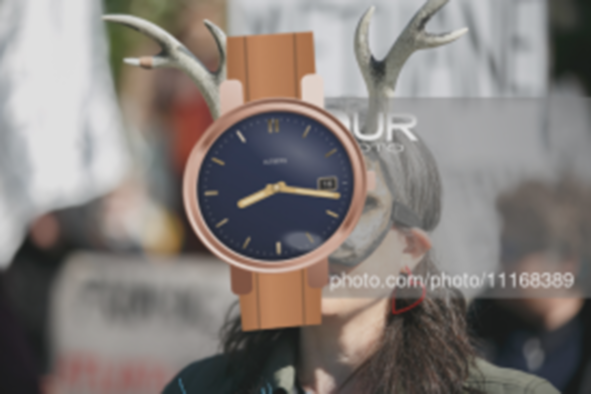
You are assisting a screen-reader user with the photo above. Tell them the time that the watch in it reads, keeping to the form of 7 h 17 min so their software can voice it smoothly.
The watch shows 8 h 17 min
